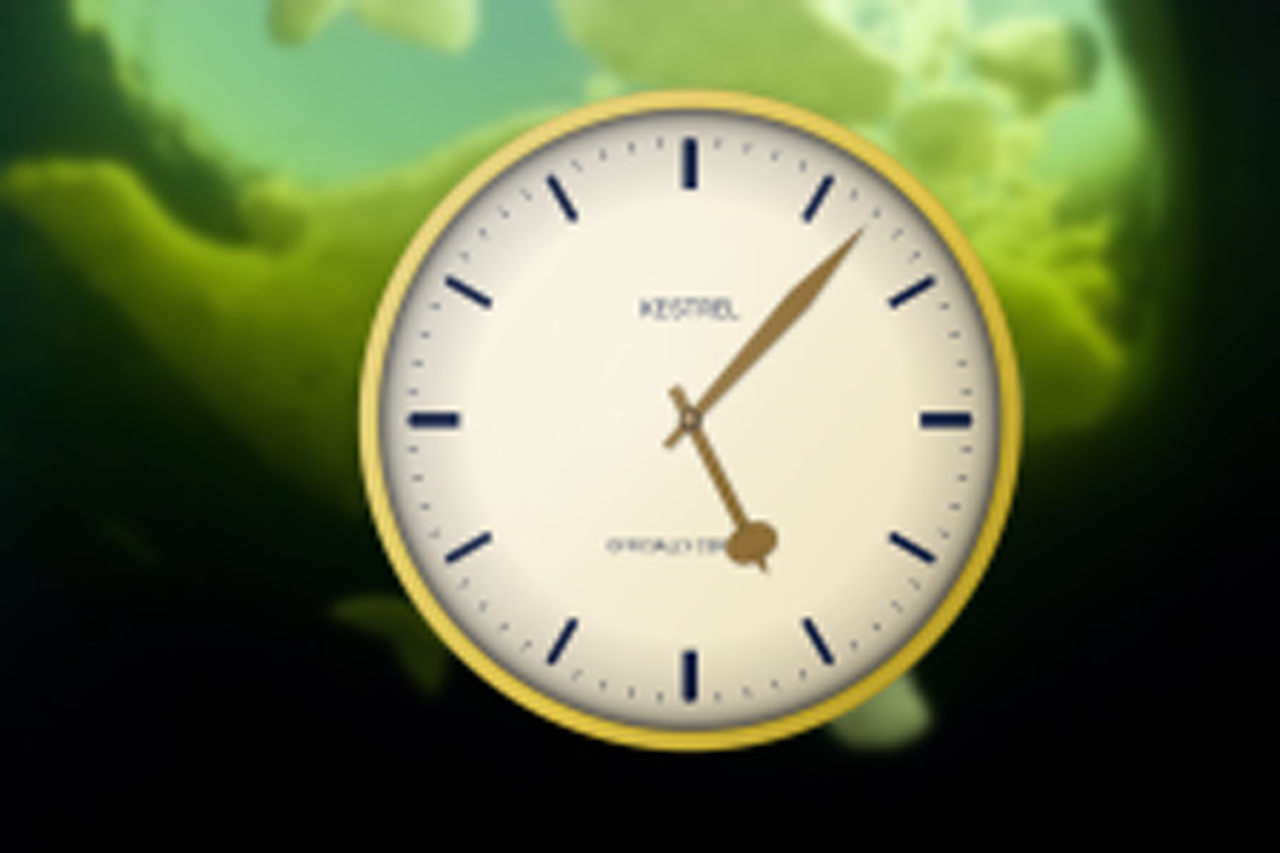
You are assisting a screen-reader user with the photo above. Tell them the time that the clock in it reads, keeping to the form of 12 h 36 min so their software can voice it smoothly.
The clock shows 5 h 07 min
